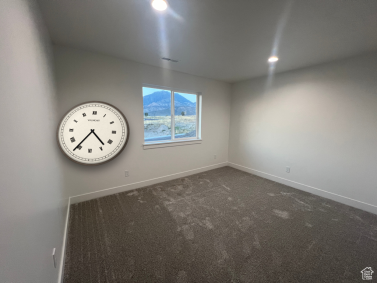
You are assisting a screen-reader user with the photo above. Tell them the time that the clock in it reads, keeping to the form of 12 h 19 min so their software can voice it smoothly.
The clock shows 4 h 36 min
